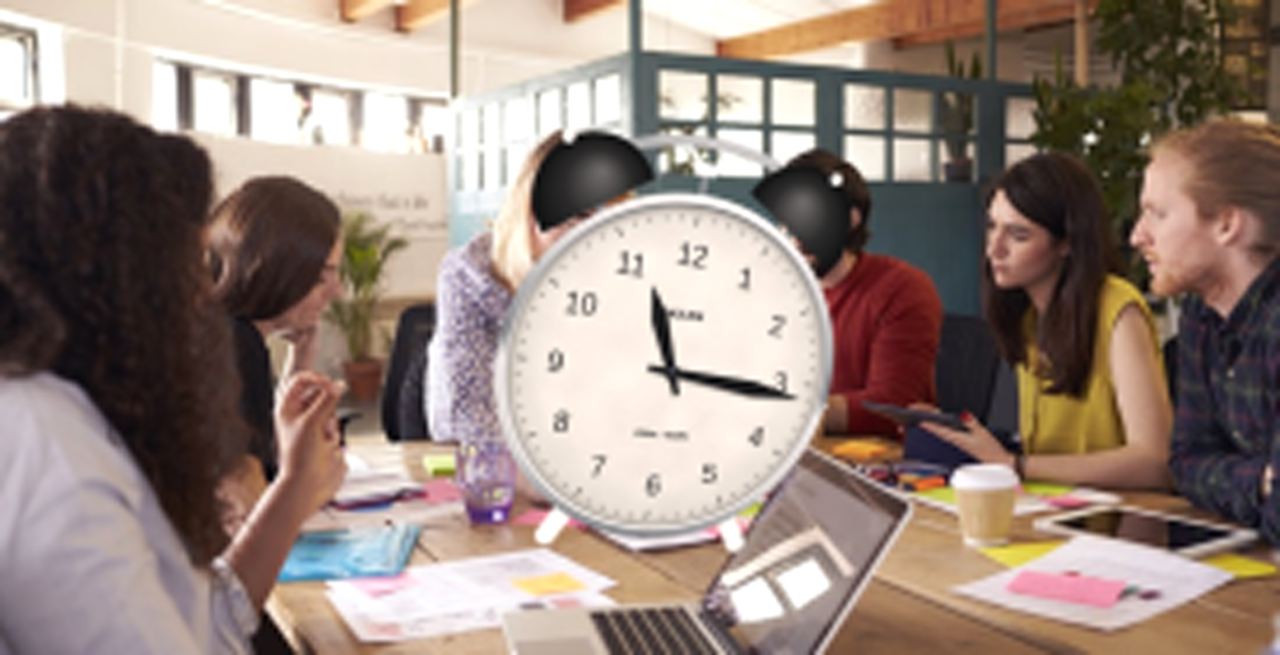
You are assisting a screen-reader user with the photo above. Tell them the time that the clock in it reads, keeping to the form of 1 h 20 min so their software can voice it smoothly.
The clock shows 11 h 16 min
